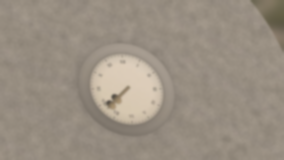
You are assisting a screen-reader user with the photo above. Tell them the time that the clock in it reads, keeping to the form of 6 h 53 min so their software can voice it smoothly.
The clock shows 7 h 38 min
